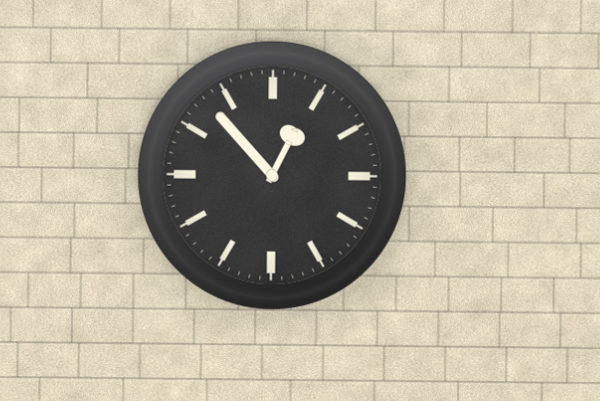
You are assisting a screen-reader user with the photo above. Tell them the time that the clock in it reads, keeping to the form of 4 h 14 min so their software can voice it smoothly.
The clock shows 12 h 53 min
